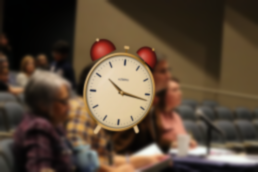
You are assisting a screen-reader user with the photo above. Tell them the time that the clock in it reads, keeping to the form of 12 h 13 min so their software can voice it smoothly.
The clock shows 10 h 17 min
